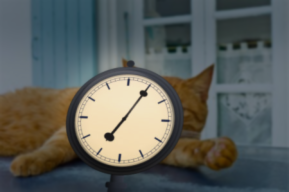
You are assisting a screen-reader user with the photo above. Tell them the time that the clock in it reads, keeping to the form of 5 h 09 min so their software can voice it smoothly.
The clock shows 7 h 05 min
